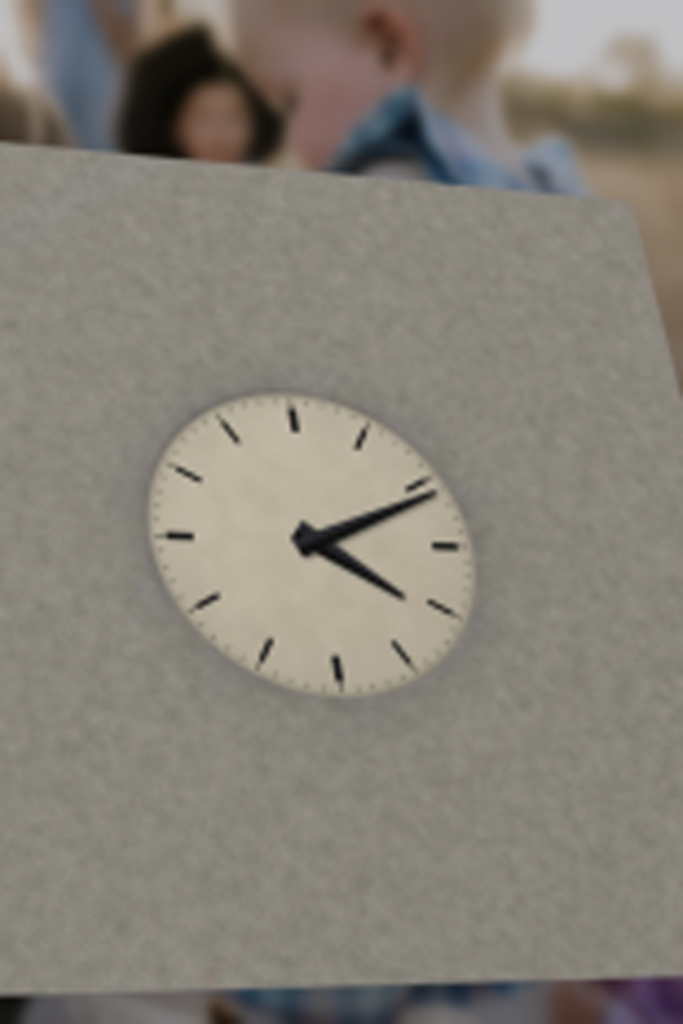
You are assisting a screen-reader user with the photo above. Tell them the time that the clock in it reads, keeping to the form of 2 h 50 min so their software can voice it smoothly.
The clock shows 4 h 11 min
